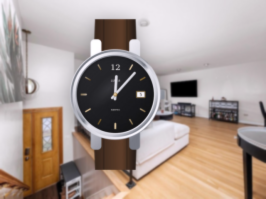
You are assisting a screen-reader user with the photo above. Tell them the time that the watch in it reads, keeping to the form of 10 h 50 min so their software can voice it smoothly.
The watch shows 12 h 07 min
